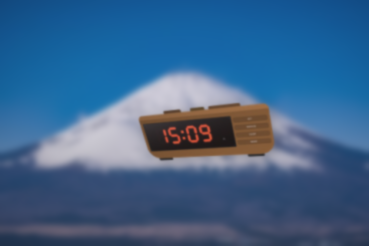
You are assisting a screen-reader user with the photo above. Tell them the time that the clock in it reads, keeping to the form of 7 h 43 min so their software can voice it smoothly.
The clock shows 15 h 09 min
